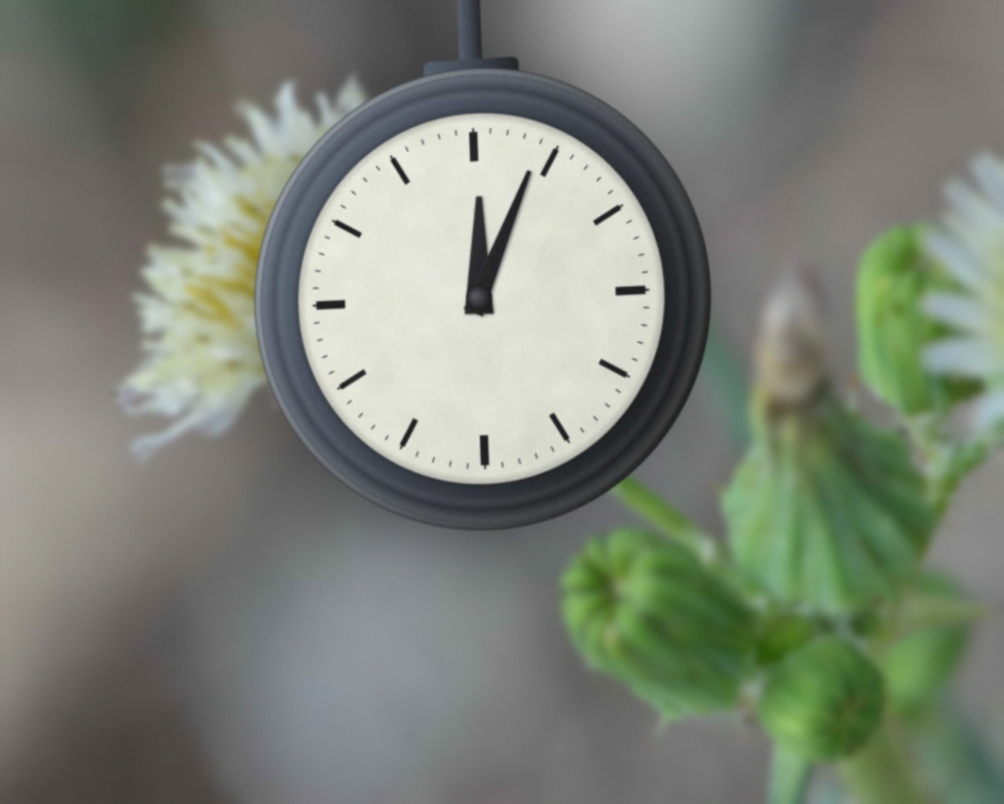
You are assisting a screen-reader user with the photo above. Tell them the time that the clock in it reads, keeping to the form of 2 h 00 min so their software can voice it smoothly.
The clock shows 12 h 04 min
